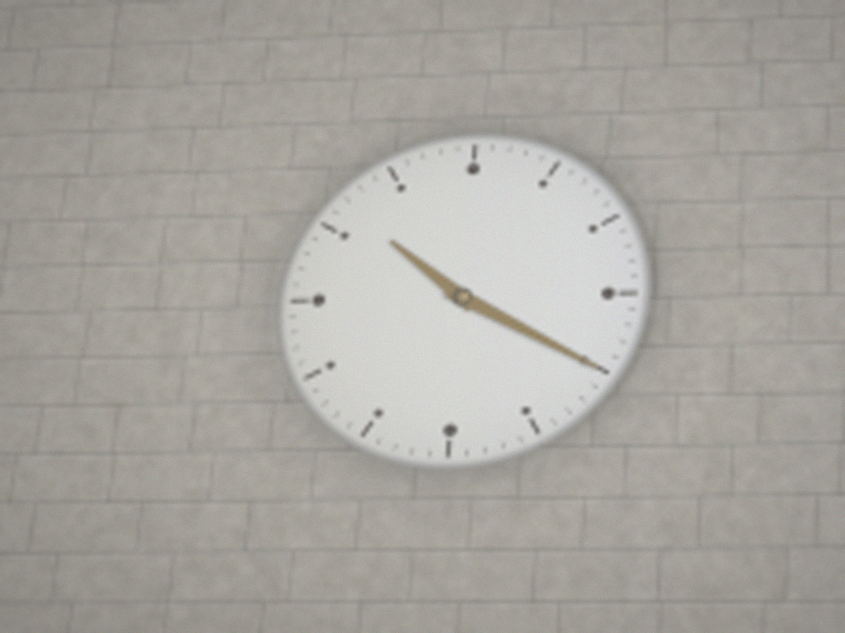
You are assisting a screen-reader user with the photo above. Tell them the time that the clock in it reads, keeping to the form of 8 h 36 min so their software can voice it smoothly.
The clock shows 10 h 20 min
